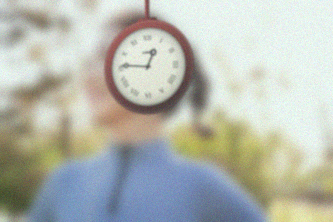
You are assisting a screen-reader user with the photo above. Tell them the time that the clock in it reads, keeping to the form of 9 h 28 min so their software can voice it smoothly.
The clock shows 12 h 46 min
